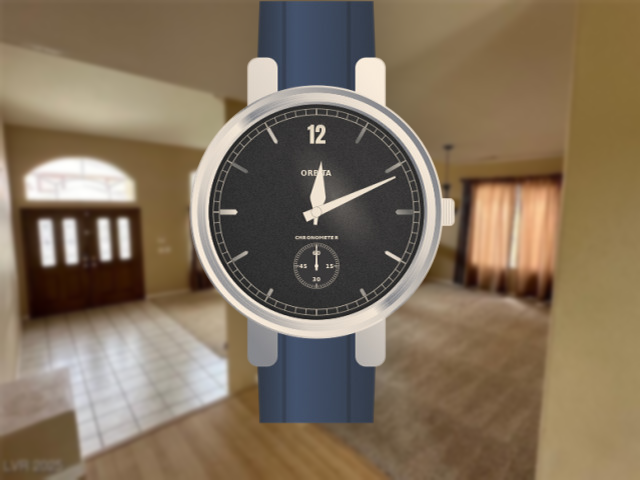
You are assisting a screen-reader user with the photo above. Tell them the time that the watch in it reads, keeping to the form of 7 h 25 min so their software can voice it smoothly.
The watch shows 12 h 11 min
